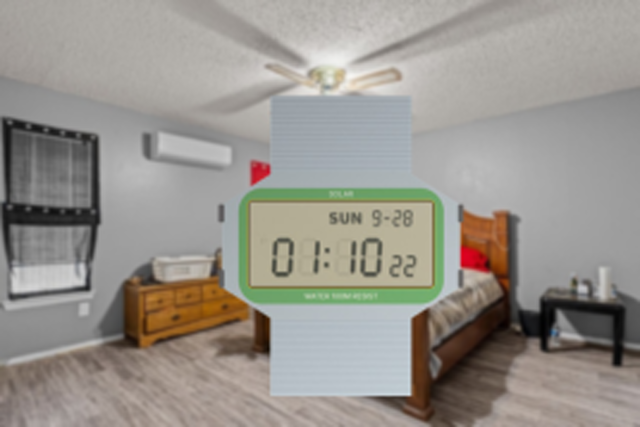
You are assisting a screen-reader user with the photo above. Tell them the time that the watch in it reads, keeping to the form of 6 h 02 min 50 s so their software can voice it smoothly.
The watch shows 1 h 10 min 22 s
